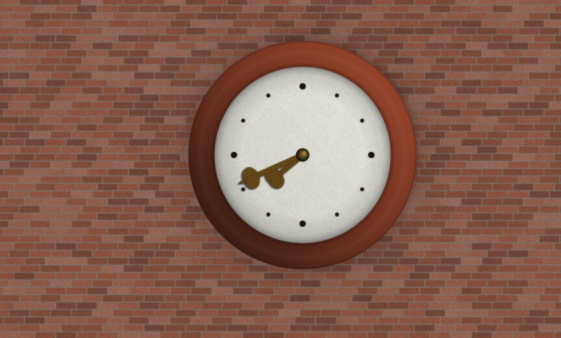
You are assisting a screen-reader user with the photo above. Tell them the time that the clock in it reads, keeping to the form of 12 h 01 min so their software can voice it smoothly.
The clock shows 7 h 41 min
